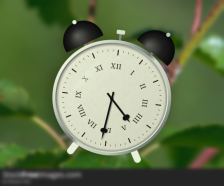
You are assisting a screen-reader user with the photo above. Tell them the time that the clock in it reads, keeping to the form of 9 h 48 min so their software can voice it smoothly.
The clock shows 4 h 31 min
